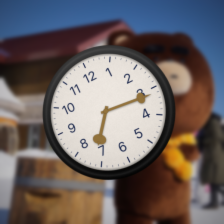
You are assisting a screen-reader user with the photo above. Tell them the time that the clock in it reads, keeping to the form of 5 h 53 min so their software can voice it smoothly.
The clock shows 7 h 16 min
